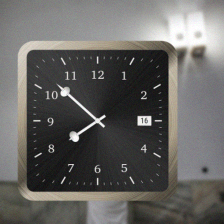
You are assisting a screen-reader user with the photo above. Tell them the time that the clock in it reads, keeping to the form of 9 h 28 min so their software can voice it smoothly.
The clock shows 7 h 52 min
